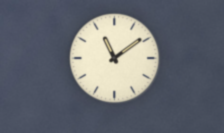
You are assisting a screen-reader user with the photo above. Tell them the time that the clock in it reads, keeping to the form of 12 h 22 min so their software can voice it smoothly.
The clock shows 11 h 09 min
